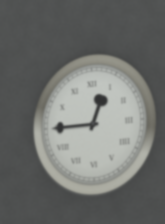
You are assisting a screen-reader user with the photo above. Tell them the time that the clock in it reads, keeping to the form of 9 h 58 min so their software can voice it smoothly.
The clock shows 12 h 45 min
